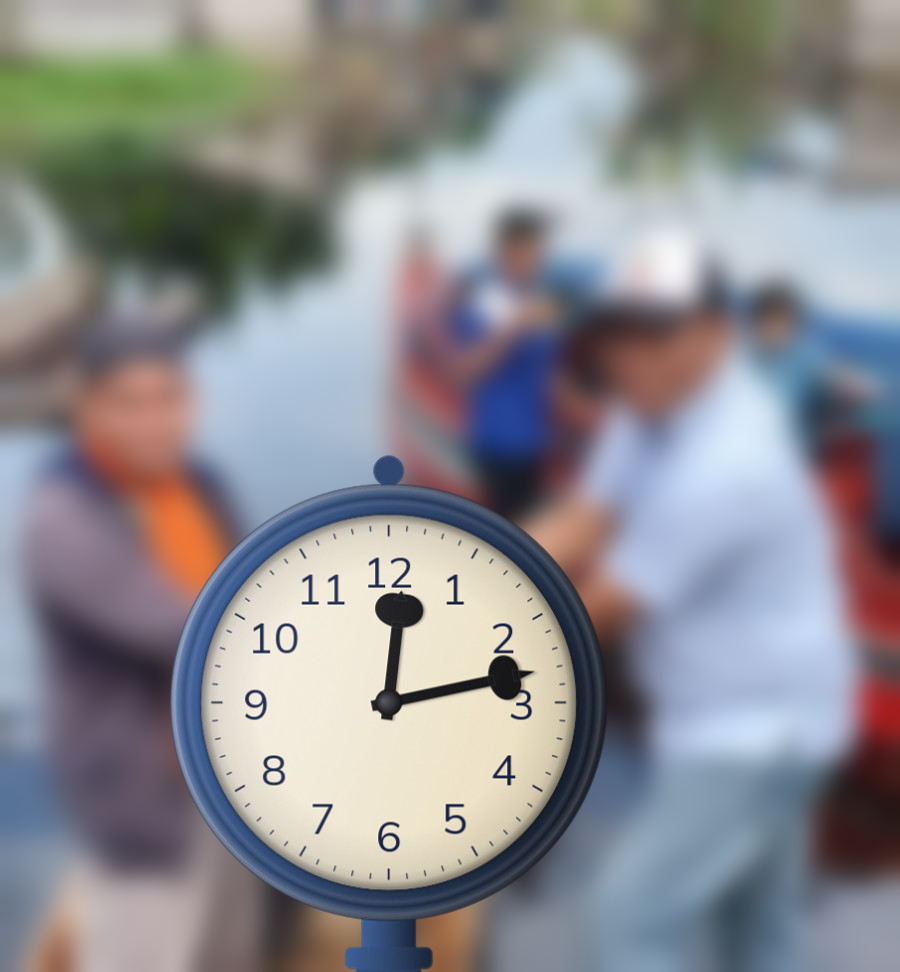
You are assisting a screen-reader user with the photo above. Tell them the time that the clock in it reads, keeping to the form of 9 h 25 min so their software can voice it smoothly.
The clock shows 12 h 13 min
